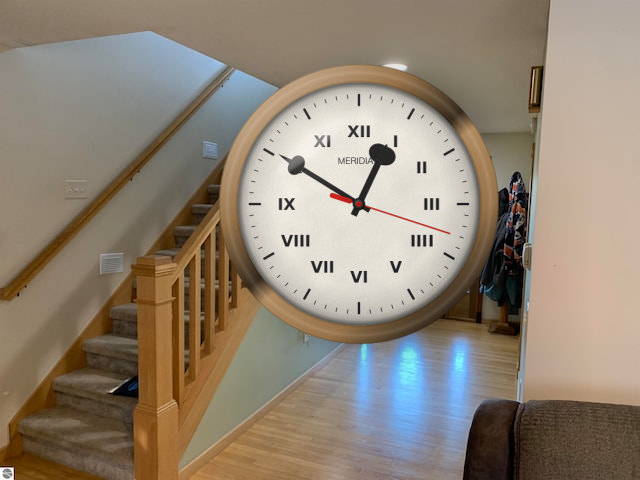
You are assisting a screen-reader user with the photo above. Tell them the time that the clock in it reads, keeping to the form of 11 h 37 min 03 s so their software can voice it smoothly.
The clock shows 12 h 50 min 18 s
